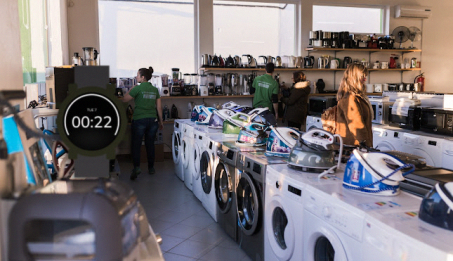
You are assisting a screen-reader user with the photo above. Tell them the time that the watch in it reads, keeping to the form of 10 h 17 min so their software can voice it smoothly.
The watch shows 0 h 22 min
